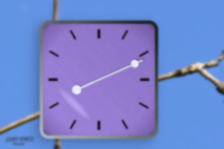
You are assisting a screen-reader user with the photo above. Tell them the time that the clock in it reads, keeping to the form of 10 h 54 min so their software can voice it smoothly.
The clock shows 8 h 11 min
